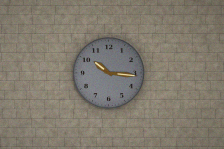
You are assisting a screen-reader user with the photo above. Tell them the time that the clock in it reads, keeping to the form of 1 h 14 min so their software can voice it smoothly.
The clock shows 10 h 16 min
